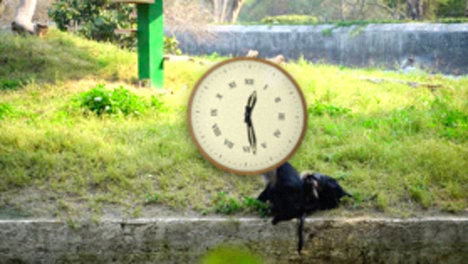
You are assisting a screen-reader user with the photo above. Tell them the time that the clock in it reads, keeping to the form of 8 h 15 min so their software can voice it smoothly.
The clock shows 12 h 28 min
